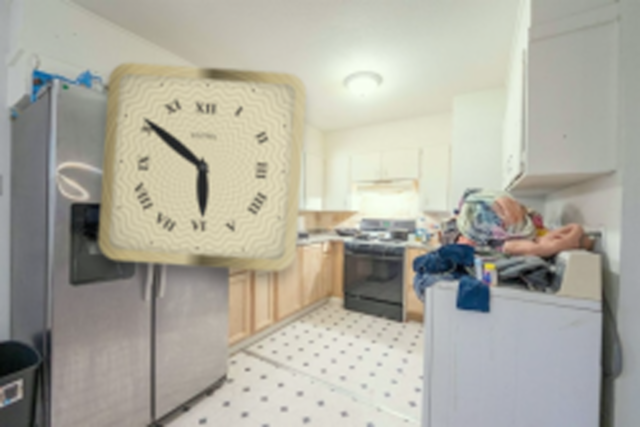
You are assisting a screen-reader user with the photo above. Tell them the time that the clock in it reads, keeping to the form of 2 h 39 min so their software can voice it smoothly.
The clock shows 5 h 51 min
